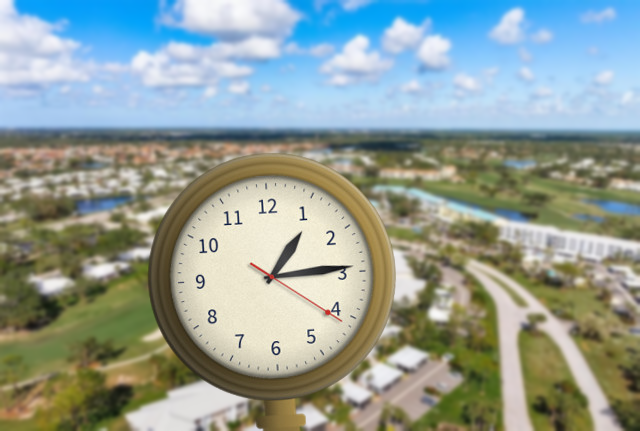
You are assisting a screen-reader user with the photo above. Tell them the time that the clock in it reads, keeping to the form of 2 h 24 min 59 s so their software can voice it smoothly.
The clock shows 1 h 14 min 21 s
